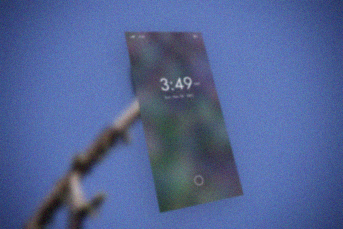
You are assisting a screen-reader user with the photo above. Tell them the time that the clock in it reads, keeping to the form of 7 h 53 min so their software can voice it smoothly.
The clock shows 3 h 49 min
